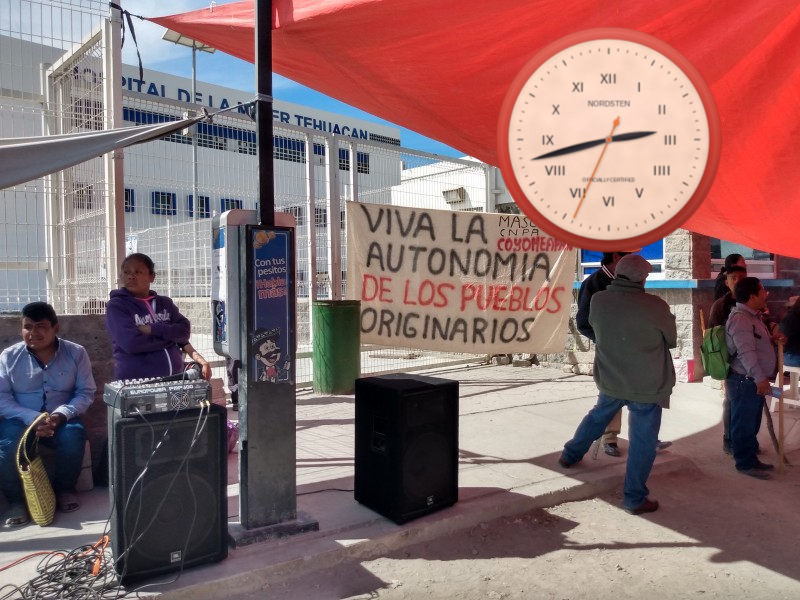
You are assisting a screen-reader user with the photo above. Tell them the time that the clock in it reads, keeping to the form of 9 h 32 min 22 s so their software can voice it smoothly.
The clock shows 2 h 42 min 34 s
